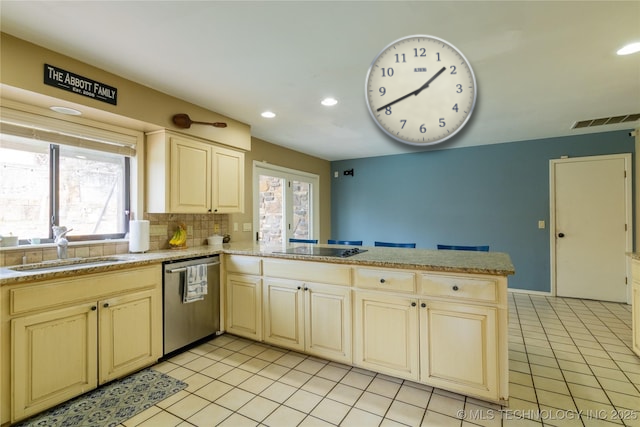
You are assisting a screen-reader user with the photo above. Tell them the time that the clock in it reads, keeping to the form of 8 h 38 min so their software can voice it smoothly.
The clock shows 1 h 41 min
